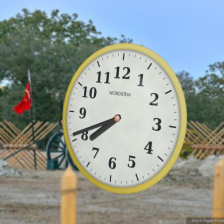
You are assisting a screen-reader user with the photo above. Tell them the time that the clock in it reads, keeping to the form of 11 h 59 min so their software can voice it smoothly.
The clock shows 7 h 41 min
